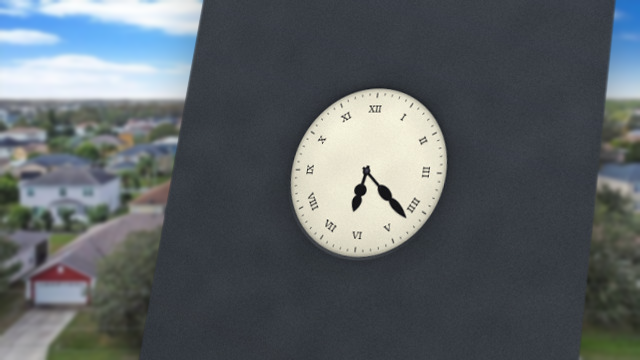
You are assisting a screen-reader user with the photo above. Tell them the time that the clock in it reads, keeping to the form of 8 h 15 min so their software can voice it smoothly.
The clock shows 6 h 22 min
